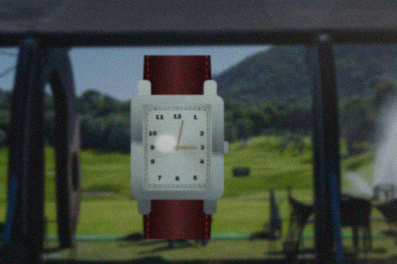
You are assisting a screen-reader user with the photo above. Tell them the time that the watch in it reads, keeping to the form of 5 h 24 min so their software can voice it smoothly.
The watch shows 3 h 02 min
